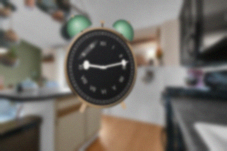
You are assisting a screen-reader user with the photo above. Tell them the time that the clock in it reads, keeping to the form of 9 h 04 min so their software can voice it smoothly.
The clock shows 9 h 13 min
